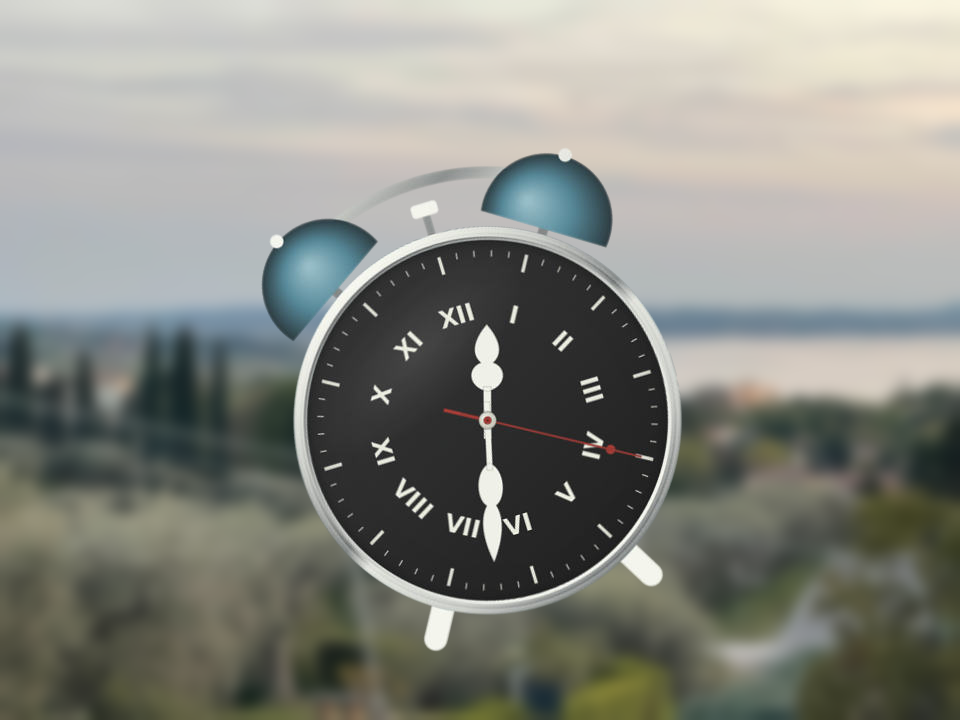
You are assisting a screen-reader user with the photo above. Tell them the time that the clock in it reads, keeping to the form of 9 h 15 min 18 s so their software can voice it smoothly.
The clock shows 12 h 32 min 20 s
